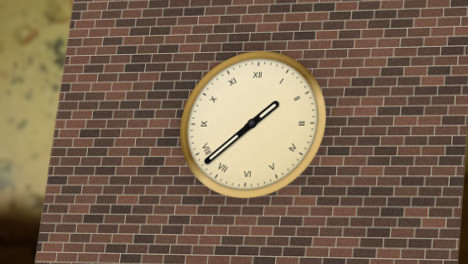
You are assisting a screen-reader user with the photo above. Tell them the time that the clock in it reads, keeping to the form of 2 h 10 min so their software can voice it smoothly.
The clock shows 1 h 38 min
